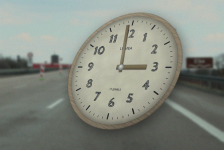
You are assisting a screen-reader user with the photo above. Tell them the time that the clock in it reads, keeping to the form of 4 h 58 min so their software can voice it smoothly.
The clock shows 2 h 59 min
